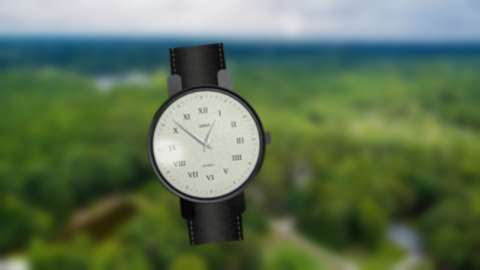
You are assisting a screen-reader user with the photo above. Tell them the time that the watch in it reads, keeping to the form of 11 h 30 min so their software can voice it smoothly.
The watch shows 12 h 52 min
